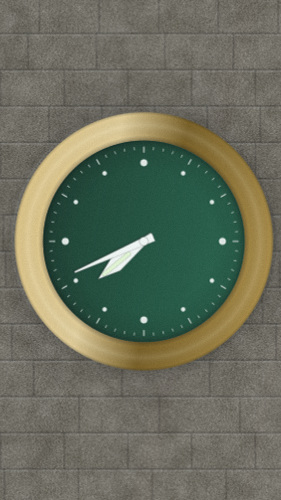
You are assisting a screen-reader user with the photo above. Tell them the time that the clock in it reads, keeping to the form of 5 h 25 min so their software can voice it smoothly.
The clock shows 7 h 41 min
